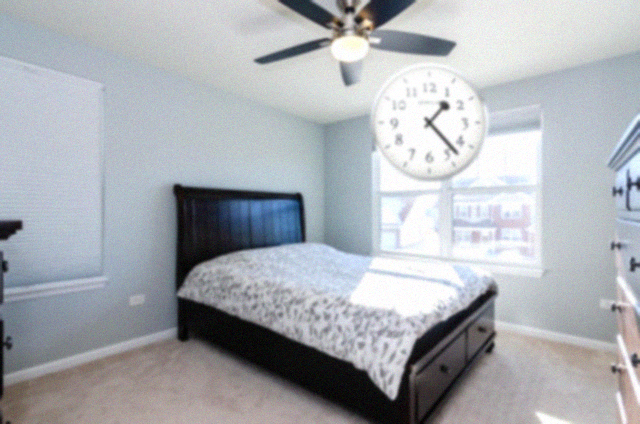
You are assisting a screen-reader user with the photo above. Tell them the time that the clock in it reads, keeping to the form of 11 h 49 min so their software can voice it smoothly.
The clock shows 1 h 23 min
